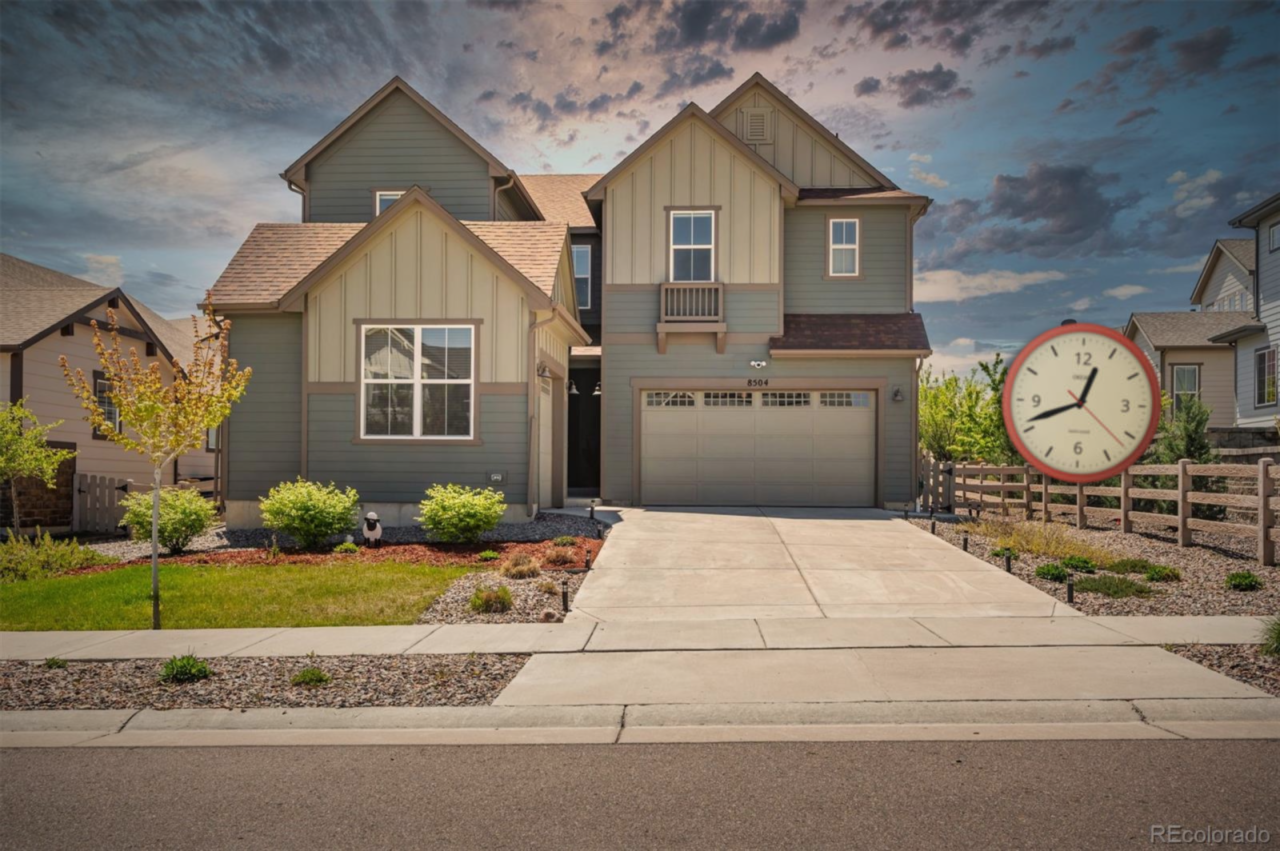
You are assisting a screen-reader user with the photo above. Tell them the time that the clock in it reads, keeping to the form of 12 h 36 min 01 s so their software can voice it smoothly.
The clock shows 12 h 41 min 22 s
